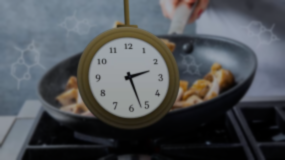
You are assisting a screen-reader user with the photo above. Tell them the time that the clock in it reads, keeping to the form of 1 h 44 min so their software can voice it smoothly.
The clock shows 2 h 27 min
